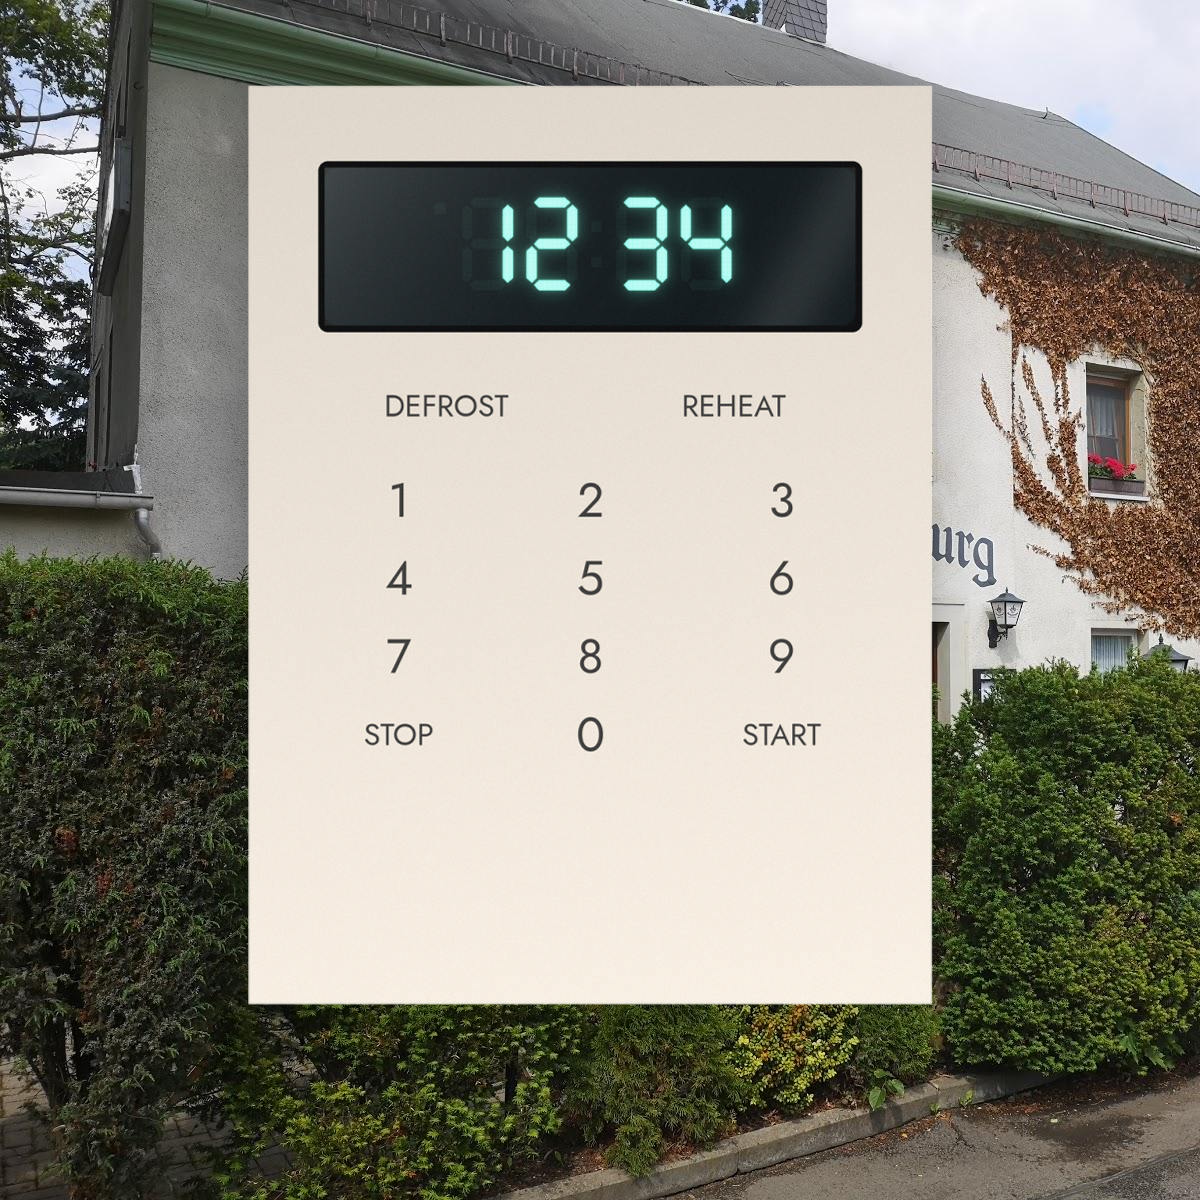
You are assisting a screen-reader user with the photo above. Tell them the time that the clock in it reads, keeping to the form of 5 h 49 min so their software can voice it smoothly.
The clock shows 12 h 34 min
